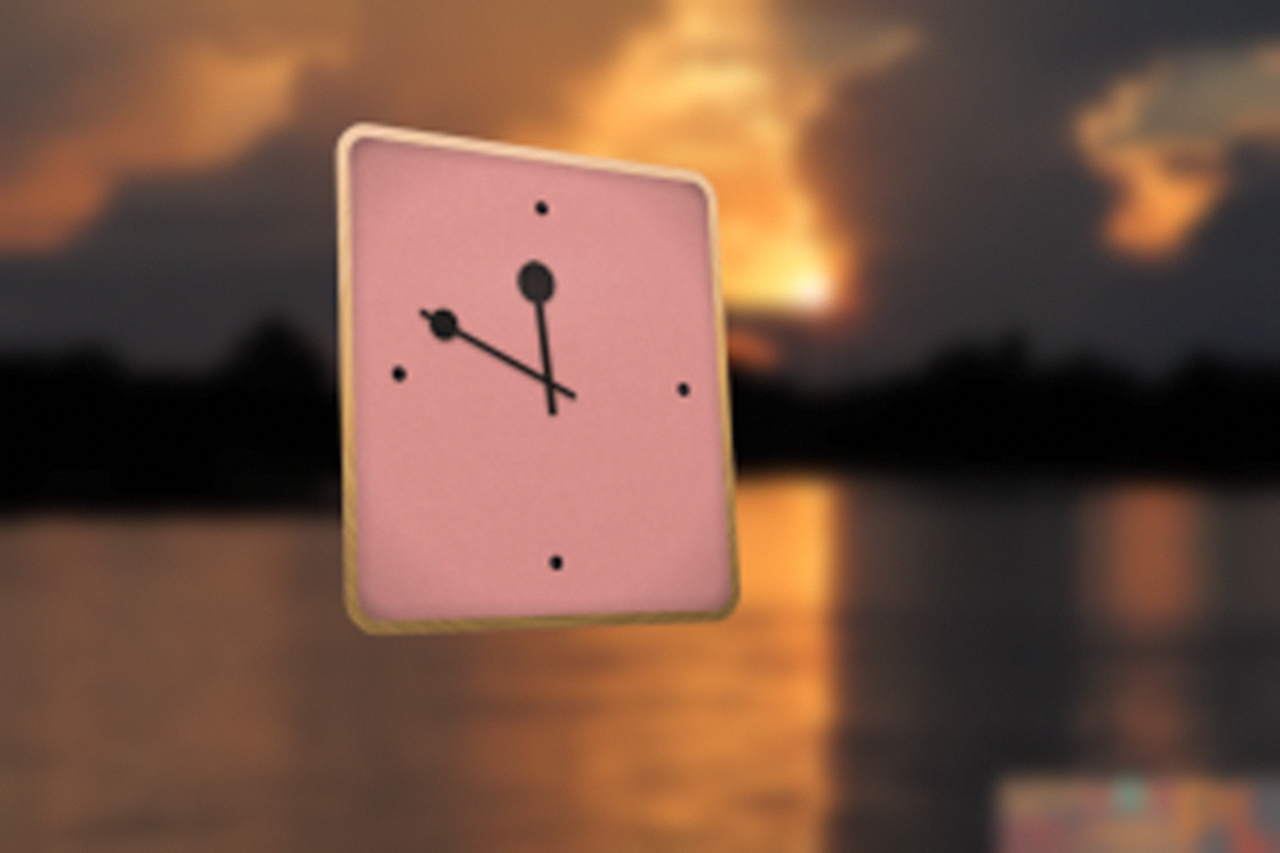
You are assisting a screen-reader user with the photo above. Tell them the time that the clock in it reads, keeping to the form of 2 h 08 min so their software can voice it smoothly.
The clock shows 11 h 49 min
